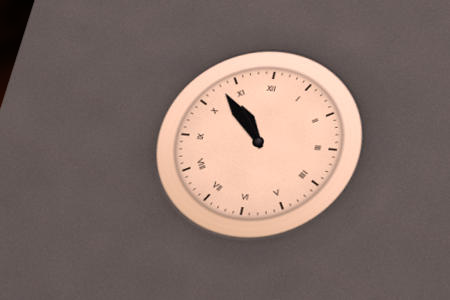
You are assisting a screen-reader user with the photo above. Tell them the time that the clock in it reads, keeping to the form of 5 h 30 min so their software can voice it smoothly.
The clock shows 10 h 53 min
